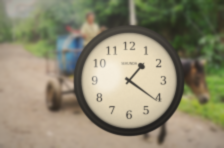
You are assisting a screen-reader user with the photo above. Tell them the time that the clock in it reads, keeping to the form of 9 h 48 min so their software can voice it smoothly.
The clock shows 1 h 21 min
